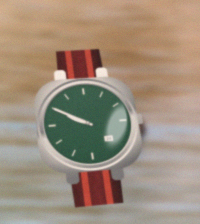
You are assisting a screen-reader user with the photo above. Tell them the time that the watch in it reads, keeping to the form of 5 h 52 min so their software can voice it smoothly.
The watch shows 9 h 50 min
